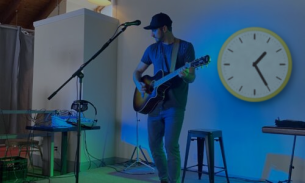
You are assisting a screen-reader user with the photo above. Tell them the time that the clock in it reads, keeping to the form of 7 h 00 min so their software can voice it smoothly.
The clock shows 1 h 25 min
